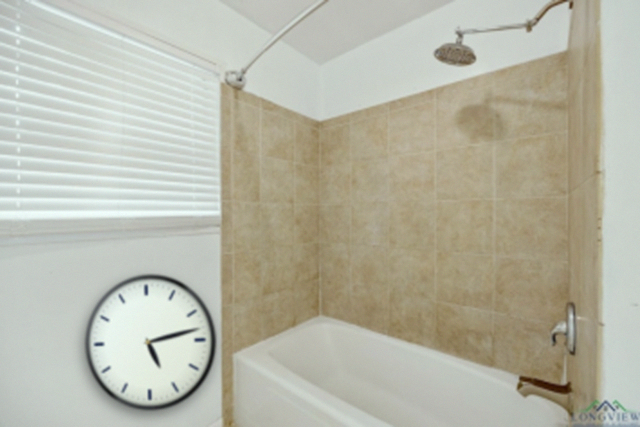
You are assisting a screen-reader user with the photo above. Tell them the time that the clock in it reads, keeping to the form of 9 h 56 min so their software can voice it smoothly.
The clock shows 5 h 13 min
